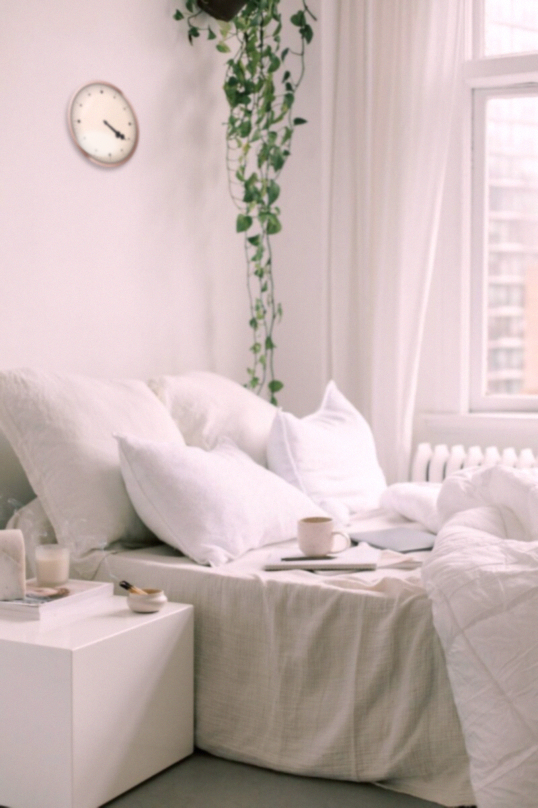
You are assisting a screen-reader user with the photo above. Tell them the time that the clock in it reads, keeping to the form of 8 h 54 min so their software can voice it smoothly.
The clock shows 4 h 21 min
